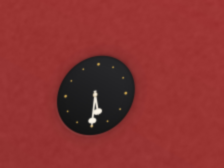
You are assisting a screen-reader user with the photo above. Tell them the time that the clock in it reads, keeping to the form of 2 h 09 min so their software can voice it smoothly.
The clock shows 5 h 30 min
